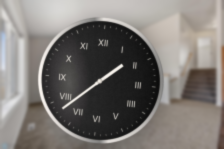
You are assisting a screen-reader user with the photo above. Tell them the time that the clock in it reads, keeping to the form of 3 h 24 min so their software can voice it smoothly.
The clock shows 1 h 38 min
